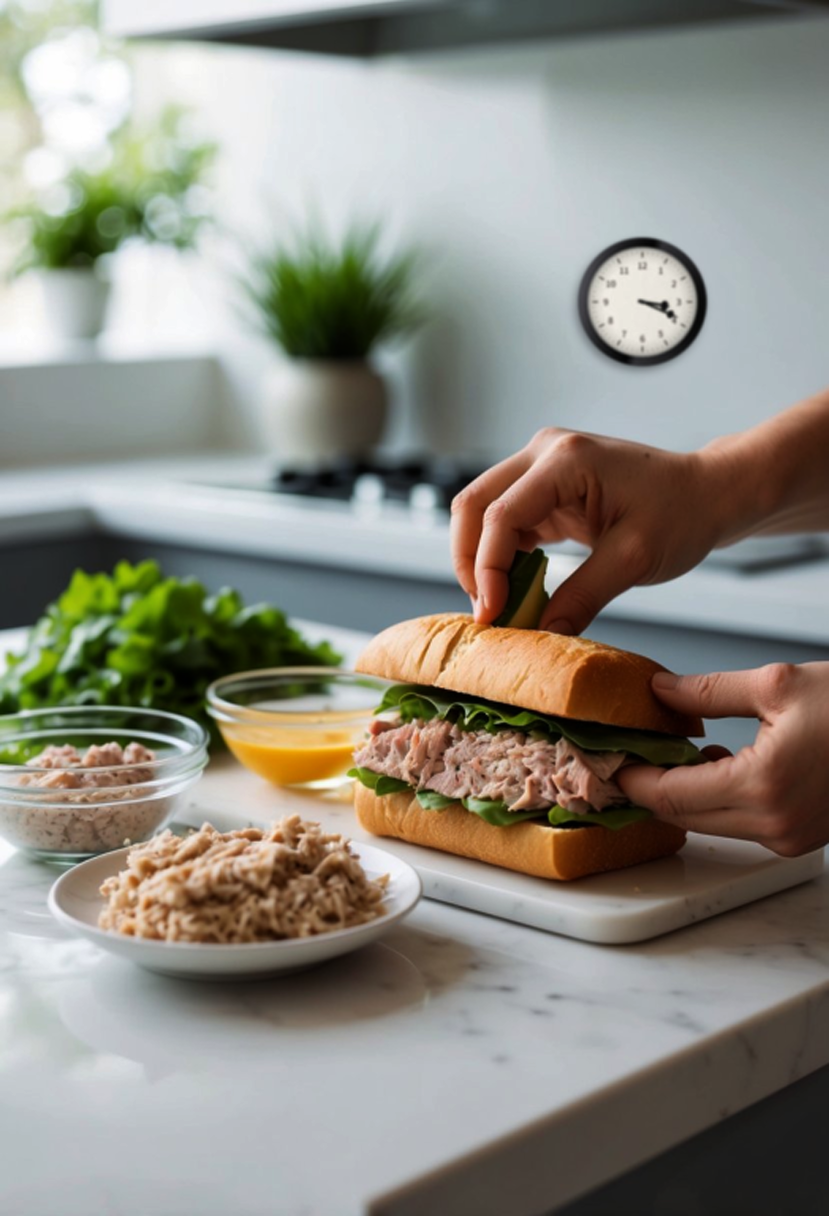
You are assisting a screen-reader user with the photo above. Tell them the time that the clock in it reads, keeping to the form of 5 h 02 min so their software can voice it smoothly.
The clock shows 3 h 19 min
